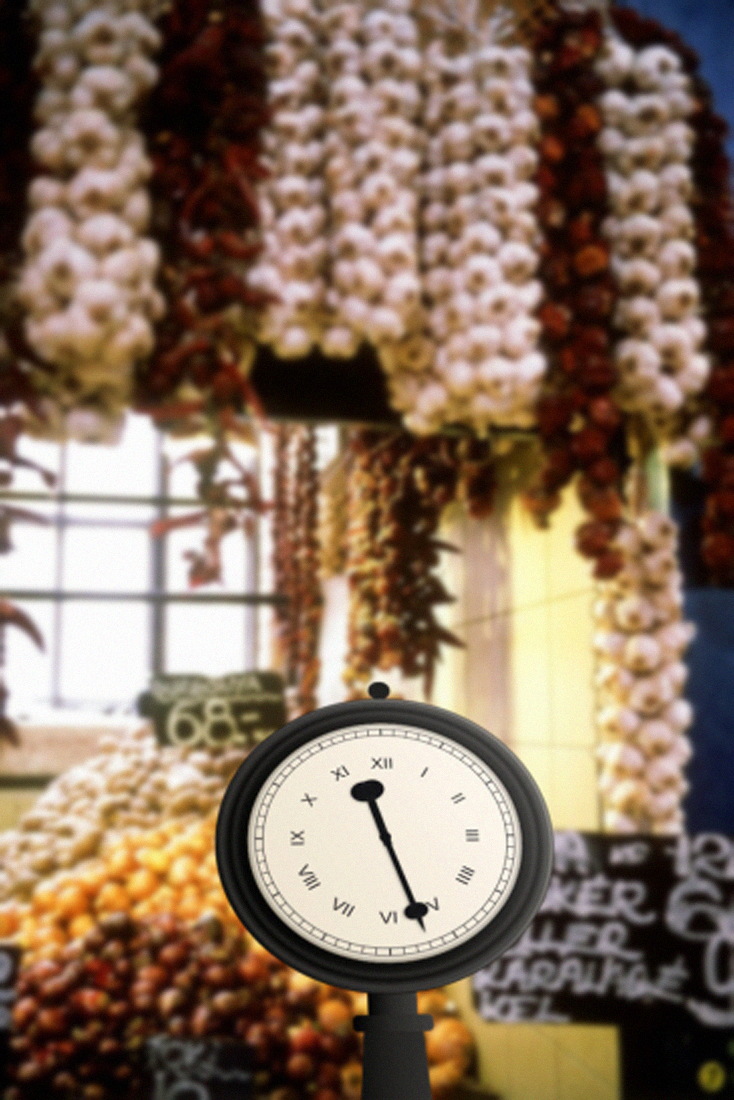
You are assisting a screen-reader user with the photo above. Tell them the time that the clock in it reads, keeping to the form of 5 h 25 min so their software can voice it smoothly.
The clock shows 11 h 27 min
